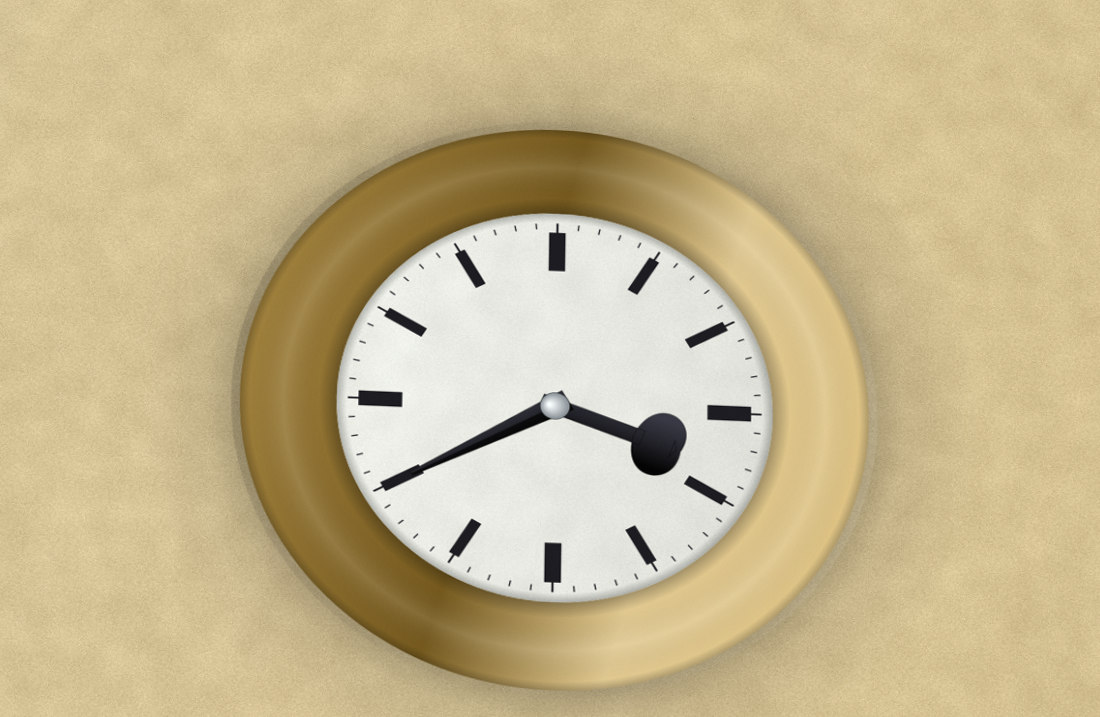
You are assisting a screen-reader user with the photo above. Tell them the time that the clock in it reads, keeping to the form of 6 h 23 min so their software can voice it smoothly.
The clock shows 3 h 40 min
